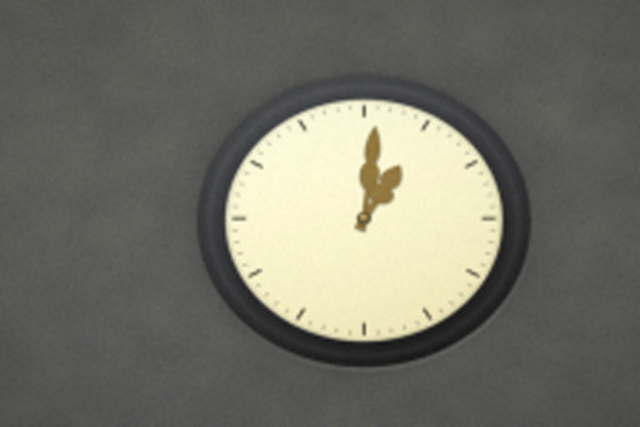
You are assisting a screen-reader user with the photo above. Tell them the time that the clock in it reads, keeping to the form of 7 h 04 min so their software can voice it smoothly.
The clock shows 1 h 01 min
